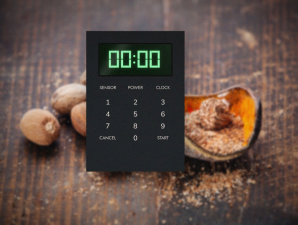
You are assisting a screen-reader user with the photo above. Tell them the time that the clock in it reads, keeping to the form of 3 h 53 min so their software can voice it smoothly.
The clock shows 0 h 00 min
